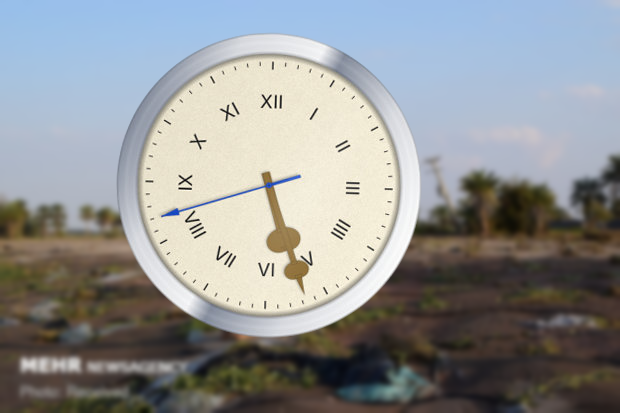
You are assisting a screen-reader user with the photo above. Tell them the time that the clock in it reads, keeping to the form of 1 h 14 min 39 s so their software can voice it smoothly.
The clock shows 5 h 26 min 42 s
